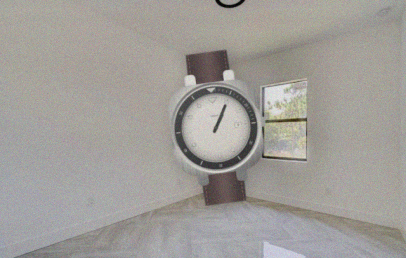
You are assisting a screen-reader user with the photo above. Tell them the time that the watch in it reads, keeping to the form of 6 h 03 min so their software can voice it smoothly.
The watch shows 1 h 05 min
